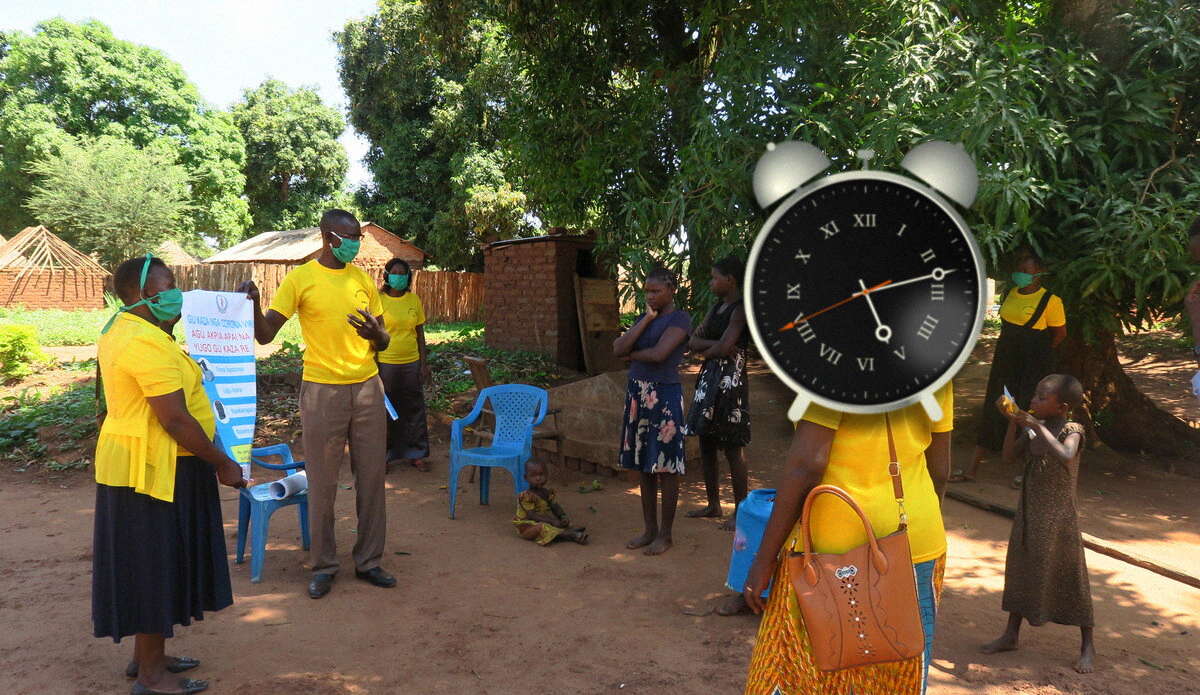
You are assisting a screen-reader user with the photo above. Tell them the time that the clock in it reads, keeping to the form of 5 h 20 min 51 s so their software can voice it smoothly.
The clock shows 5 h 12 min 41 s
